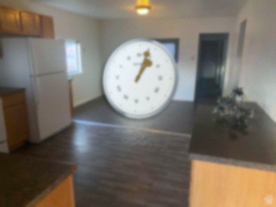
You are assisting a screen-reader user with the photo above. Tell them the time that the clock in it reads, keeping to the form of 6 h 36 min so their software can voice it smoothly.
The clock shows 1 h 03 min
